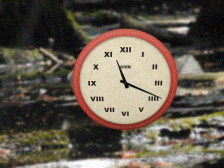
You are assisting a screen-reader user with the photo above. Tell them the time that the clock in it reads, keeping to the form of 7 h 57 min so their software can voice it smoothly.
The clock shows 11 h 19 min
